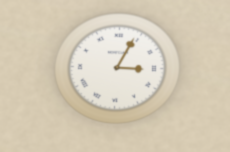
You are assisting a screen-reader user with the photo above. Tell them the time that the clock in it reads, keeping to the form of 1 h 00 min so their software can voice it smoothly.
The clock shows 3 h 04 min
